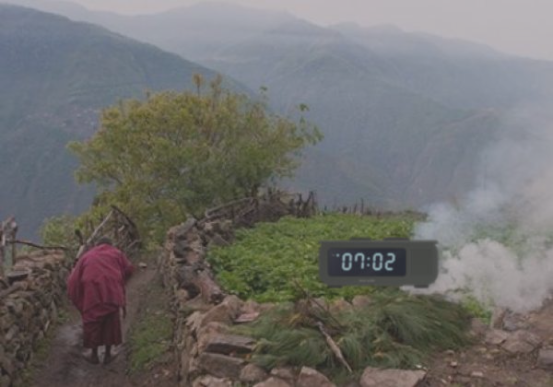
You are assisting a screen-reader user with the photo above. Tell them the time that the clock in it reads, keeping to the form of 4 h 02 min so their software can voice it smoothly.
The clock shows 7 h 02 min
